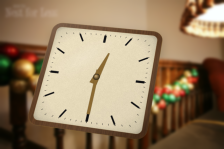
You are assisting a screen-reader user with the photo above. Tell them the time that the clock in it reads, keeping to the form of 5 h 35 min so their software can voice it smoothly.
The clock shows 12 h 30 min
